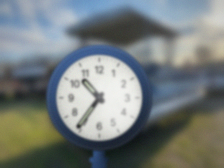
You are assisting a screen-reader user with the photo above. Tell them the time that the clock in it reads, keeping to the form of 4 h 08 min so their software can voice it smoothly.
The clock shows 10 h 36 min
